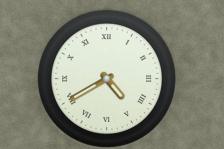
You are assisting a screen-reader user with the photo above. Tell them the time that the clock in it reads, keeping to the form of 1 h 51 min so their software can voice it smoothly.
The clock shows 4 h 40 min
